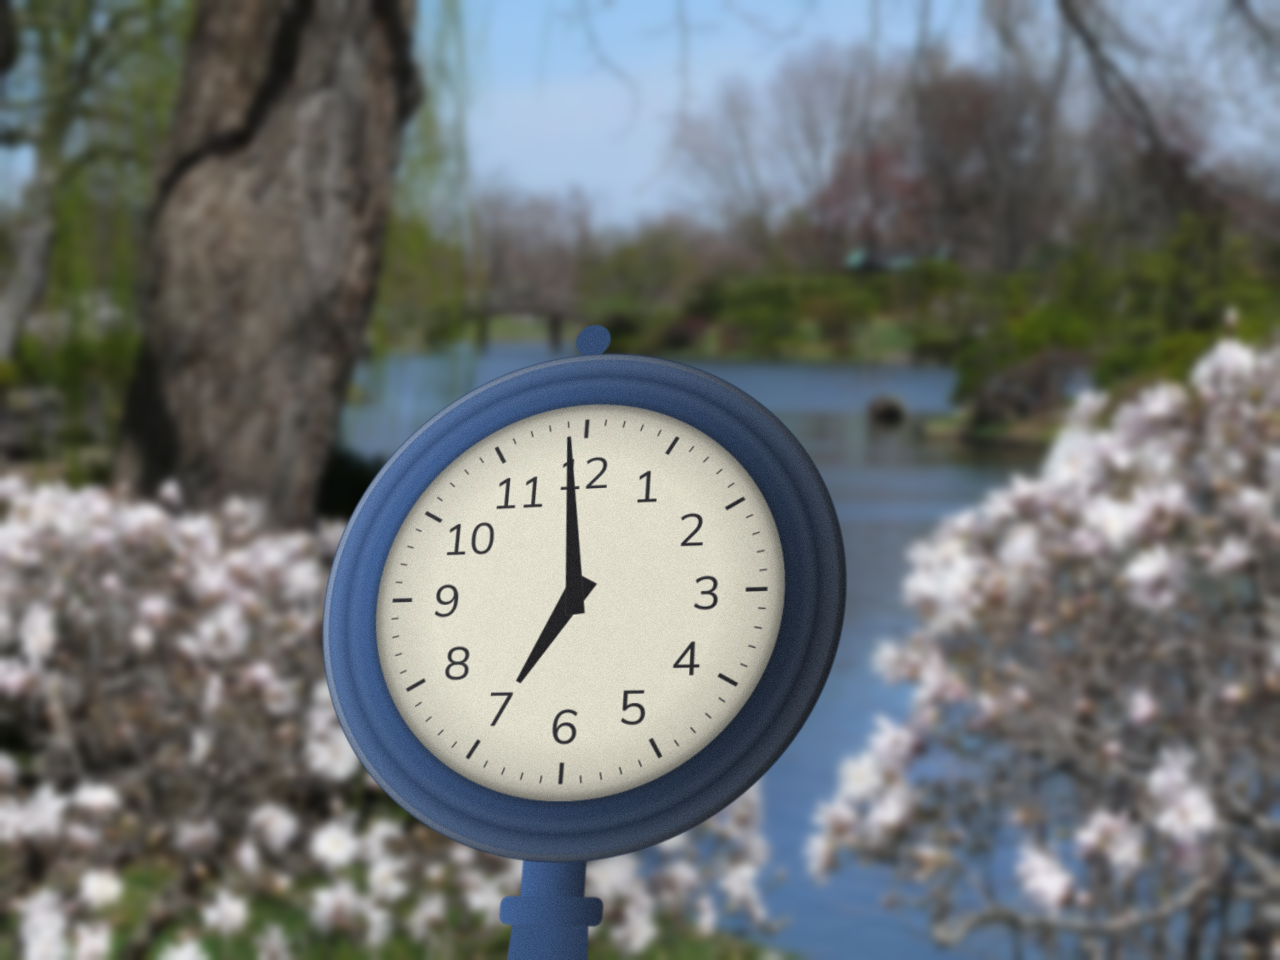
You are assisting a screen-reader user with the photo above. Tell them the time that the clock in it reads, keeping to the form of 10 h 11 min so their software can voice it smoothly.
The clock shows 6 h 59 min
